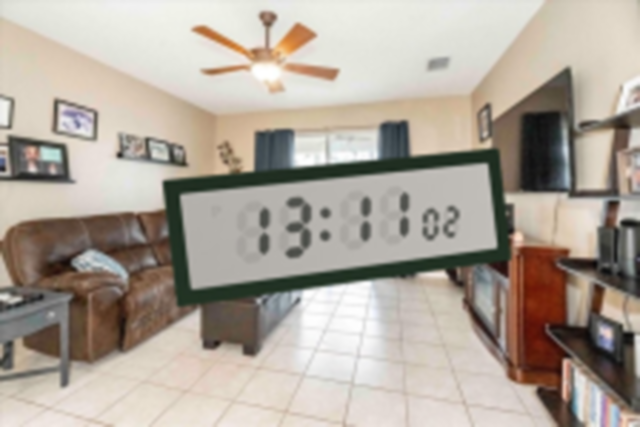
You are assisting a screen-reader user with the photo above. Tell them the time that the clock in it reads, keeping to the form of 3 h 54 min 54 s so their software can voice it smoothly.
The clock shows 13 h 11 min 02 s
